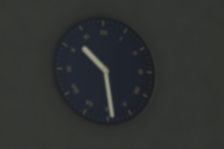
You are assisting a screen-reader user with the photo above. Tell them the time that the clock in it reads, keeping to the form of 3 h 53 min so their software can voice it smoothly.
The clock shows 10 h 29 min
